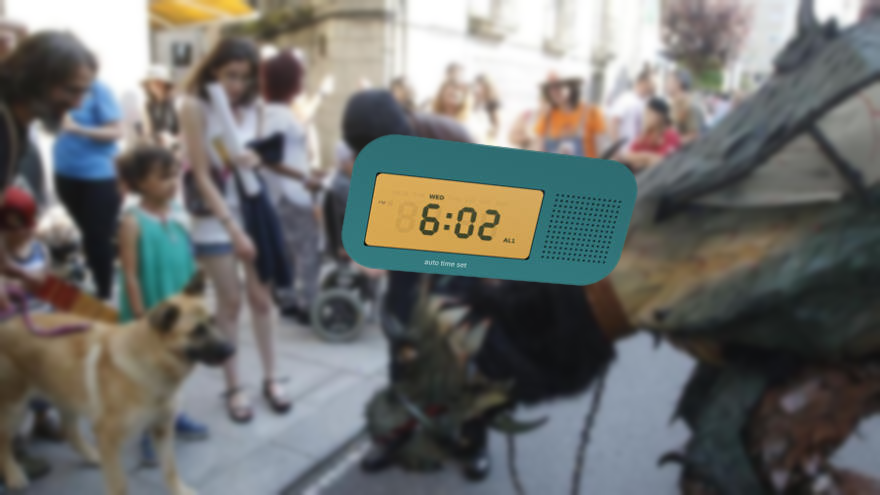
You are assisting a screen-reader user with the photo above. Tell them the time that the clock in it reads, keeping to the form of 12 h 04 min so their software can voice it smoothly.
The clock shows 6 h 02 min
